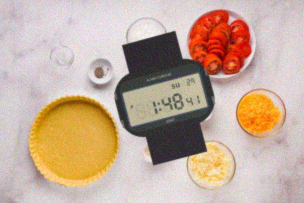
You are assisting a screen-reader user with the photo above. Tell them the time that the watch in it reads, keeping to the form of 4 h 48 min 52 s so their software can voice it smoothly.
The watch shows 1 h 48 min 41 s
